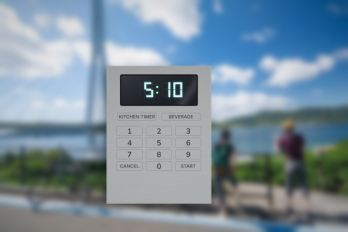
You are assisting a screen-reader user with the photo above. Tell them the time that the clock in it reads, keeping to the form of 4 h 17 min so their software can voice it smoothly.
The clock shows 5 h 10 min
